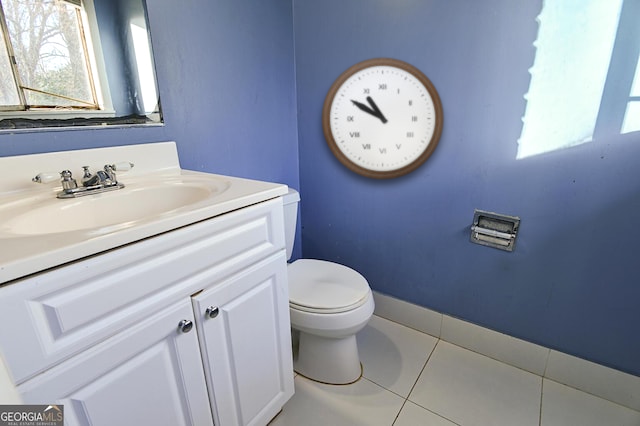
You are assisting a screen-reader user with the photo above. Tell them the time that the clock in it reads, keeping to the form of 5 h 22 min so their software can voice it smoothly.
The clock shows 10 h 50 min
